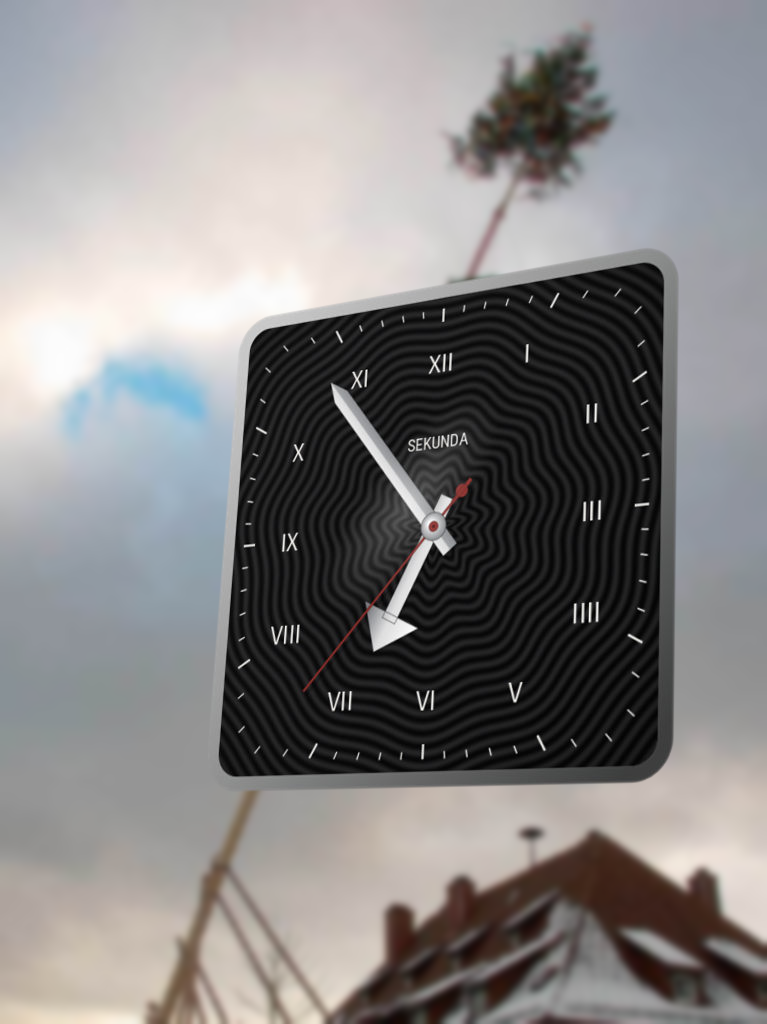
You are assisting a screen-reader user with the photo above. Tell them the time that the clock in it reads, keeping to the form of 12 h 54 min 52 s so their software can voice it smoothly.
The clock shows 6 h 53 min 37 s
